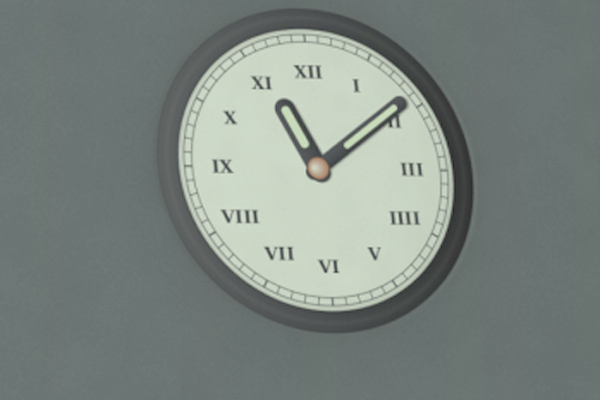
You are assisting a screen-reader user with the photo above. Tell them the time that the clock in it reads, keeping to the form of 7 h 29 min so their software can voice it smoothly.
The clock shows 11 h 09 min
